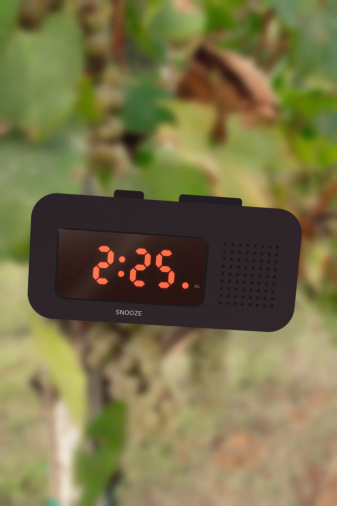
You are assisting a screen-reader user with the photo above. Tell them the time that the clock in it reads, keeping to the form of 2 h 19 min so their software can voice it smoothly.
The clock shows 2 h 25 min
